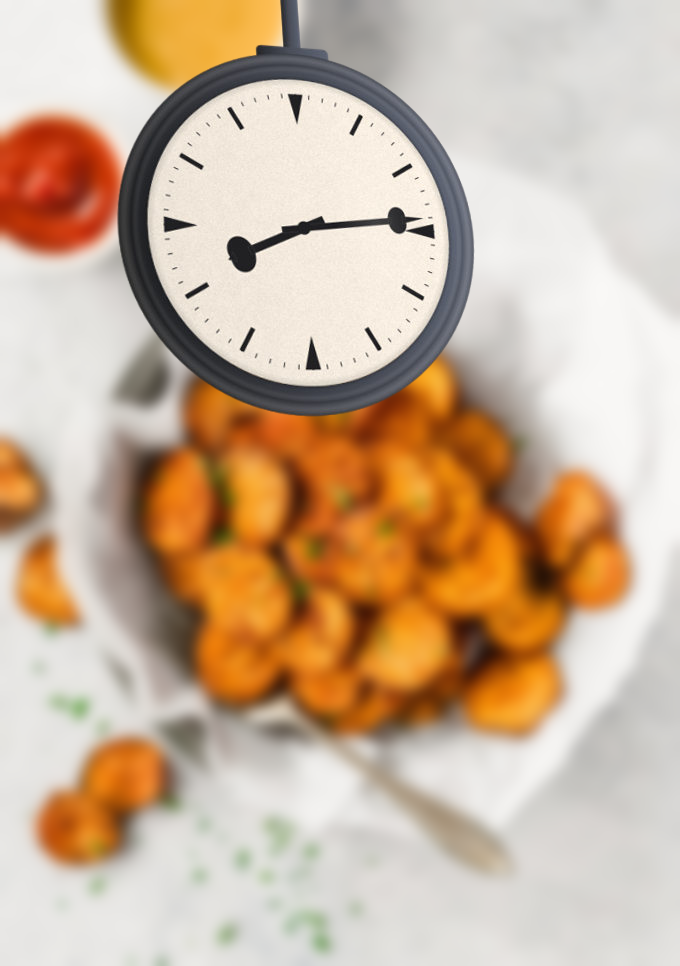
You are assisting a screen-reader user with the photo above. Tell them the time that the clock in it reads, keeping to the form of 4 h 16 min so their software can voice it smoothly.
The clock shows 8 h 14 min
